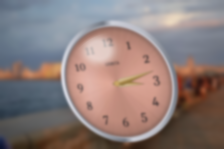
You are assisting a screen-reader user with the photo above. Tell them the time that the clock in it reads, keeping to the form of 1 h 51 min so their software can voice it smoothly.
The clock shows 3 h 13 min
